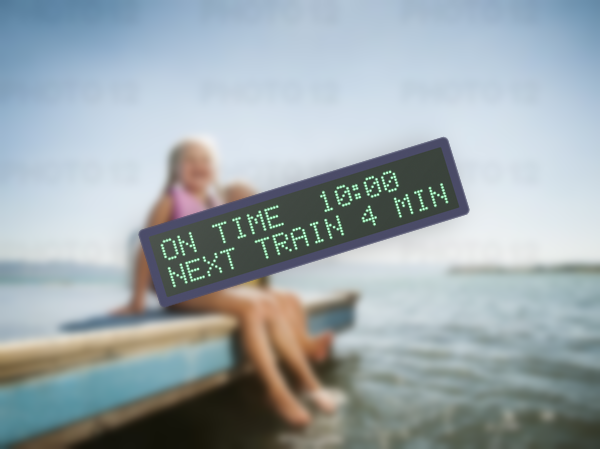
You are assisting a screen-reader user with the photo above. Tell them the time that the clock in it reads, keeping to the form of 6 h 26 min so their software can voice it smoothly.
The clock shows 10 h 00 min
